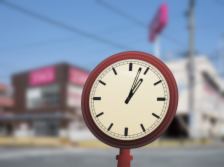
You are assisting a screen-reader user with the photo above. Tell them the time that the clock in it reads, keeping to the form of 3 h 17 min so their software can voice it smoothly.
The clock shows 1 h 03 min
